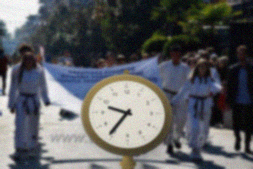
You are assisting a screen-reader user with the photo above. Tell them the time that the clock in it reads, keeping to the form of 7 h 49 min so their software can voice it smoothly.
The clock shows 9 h 36 min
